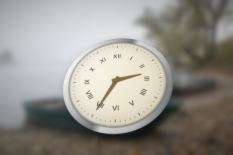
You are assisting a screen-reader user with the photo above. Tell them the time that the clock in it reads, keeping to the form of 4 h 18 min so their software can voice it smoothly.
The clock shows 2 h 35 min
